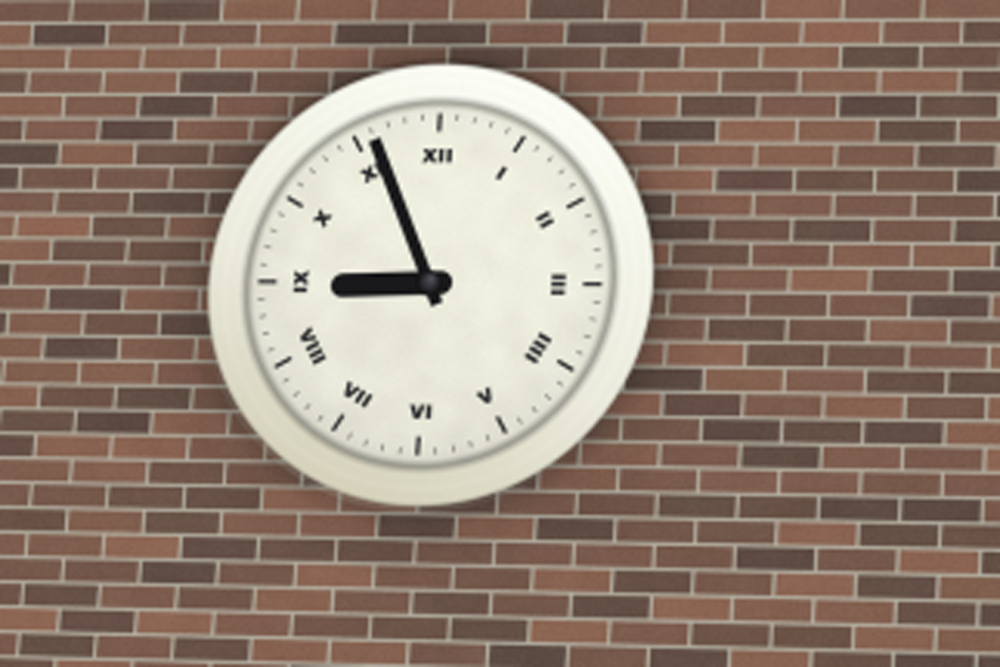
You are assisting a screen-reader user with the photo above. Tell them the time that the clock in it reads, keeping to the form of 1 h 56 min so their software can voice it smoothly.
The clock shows 8 h 56 min
